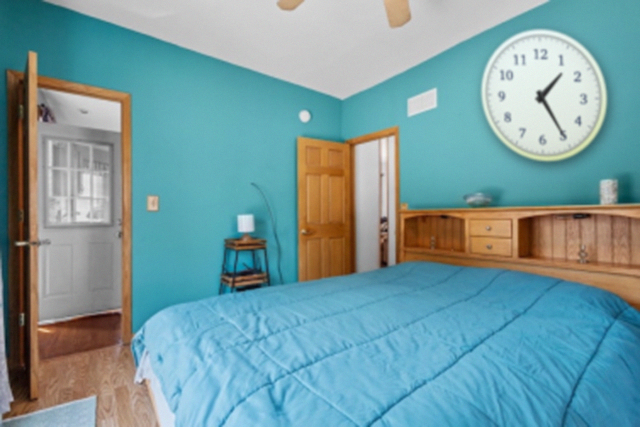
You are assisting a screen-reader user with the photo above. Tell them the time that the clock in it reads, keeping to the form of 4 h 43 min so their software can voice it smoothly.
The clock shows 1 h 25 min
